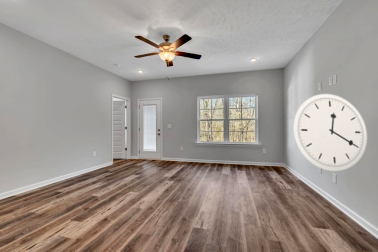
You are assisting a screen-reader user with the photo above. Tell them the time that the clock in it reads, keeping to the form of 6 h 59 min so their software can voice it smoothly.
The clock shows 12 h 20 min
